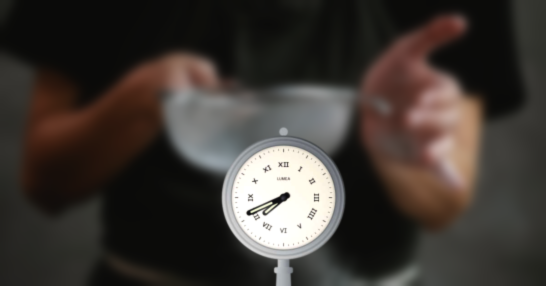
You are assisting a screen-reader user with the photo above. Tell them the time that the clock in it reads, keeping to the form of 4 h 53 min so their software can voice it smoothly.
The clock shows 7 h 41 min
